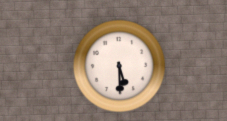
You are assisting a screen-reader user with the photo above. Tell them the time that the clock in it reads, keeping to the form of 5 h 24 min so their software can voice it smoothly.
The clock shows 5 h 30 min
